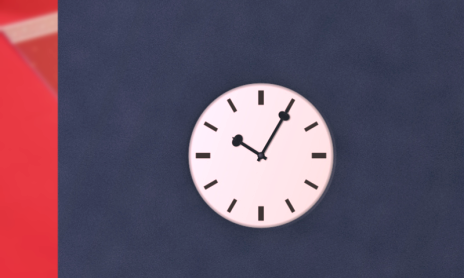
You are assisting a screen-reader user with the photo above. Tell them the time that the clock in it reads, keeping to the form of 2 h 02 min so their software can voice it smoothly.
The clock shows 10 h 05 min
